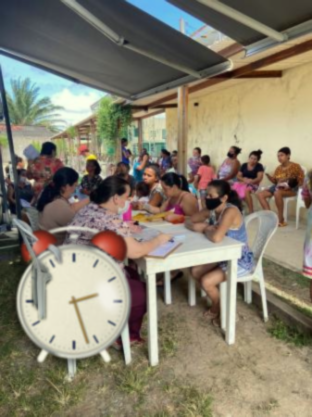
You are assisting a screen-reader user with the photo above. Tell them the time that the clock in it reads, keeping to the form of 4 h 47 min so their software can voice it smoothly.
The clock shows 2 h 27 min
